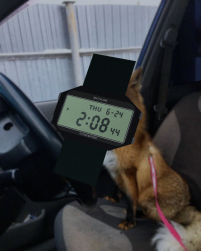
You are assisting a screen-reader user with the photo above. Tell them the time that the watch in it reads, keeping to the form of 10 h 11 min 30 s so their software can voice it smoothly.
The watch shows 2 h 08 min 44 s
